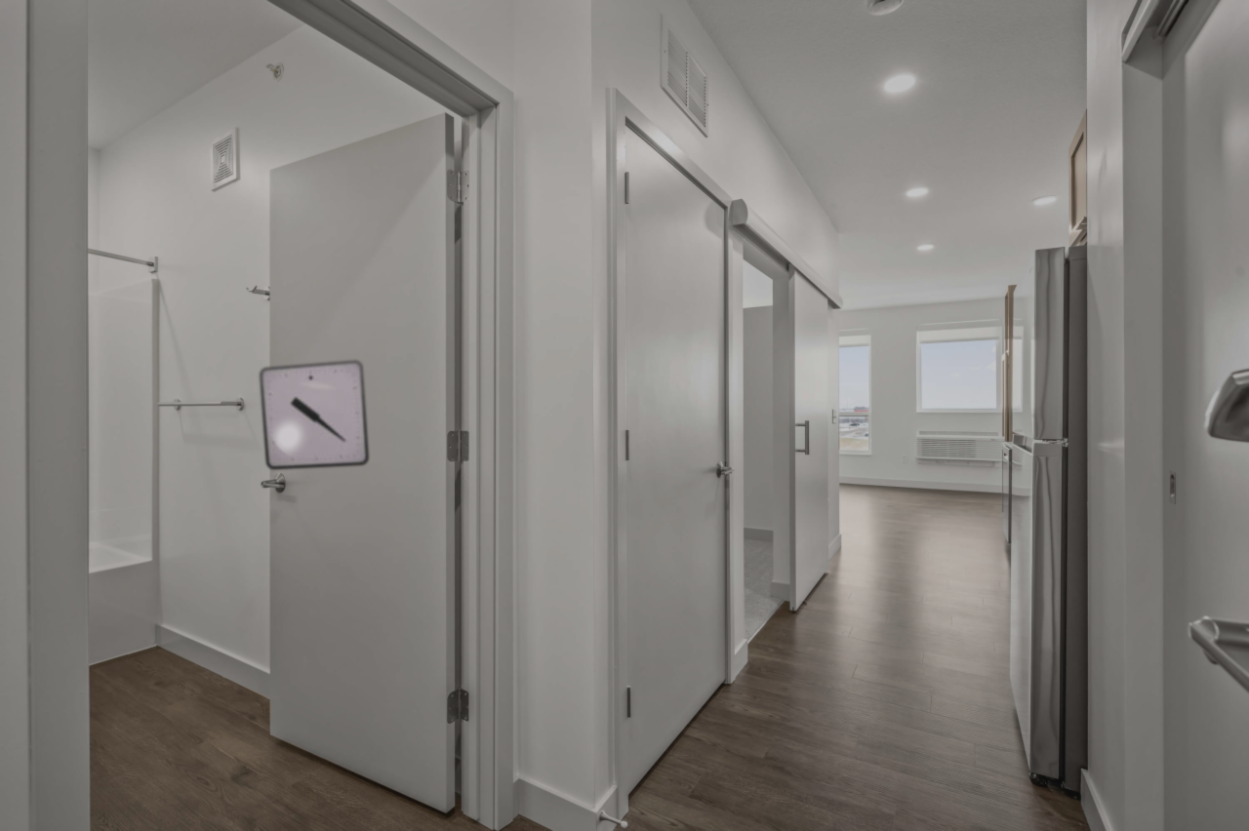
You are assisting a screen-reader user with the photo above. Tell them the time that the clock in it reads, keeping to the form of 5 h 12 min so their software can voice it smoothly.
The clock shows 10 h 22 min
